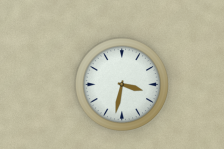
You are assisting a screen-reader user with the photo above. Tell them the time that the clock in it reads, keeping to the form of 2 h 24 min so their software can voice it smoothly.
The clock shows 3 h 32 min
